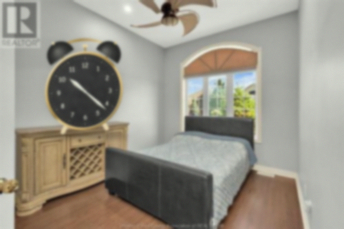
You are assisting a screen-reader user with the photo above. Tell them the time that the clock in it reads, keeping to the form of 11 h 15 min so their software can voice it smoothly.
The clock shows 10 h 22 min
